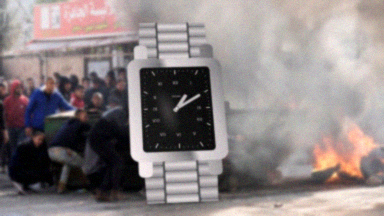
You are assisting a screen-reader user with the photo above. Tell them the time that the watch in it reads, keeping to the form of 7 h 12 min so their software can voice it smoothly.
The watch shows 1 h 10 min
